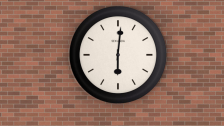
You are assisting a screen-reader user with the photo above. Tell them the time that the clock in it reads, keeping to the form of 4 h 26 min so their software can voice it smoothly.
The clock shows 6 h 01 min
